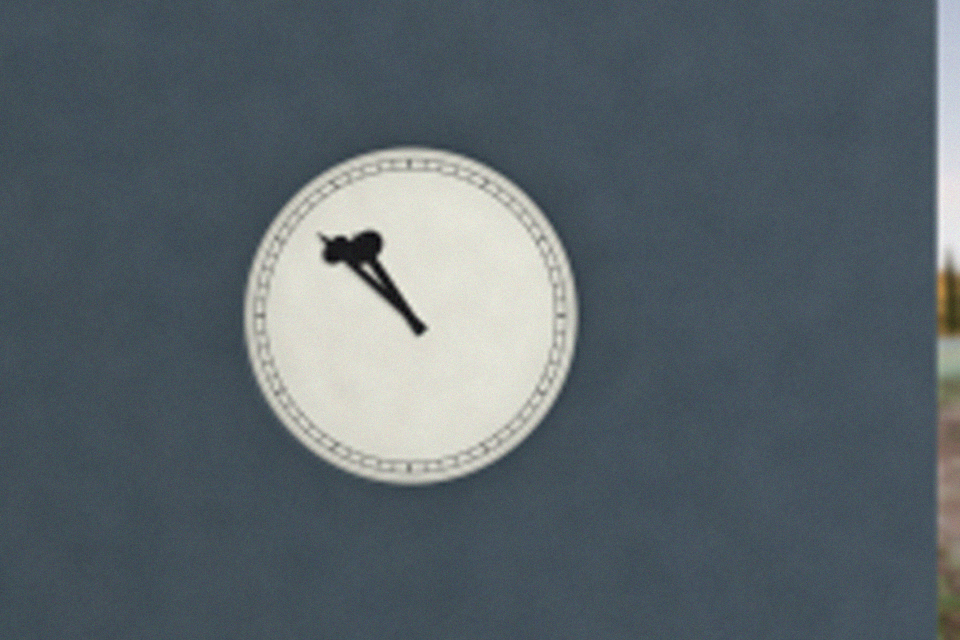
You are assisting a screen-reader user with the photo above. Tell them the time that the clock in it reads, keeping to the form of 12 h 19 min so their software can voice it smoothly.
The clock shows 10 h 52 min
